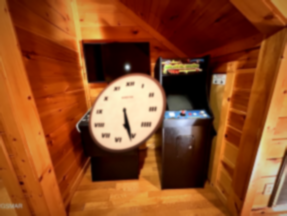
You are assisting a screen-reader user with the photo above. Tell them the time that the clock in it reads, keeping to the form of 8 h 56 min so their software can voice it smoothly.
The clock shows 5 h 26 min
